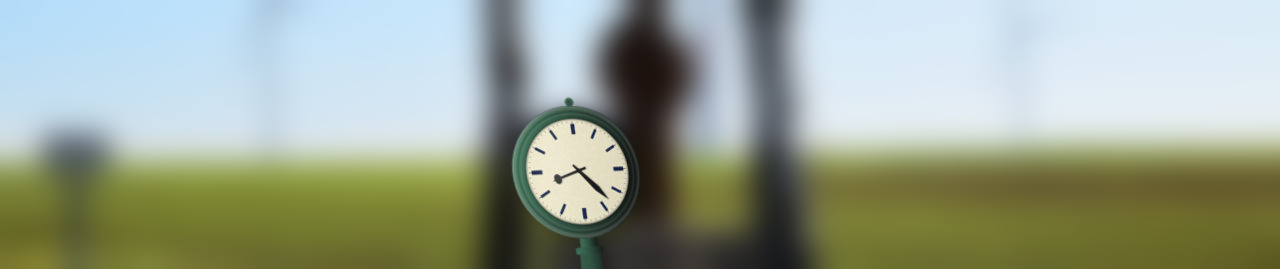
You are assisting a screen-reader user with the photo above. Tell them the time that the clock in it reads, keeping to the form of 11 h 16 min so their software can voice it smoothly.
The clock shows 8 h 23 min
